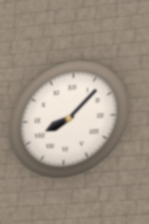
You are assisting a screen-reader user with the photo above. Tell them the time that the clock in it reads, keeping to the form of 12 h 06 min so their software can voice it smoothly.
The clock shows 8 h 07 min
